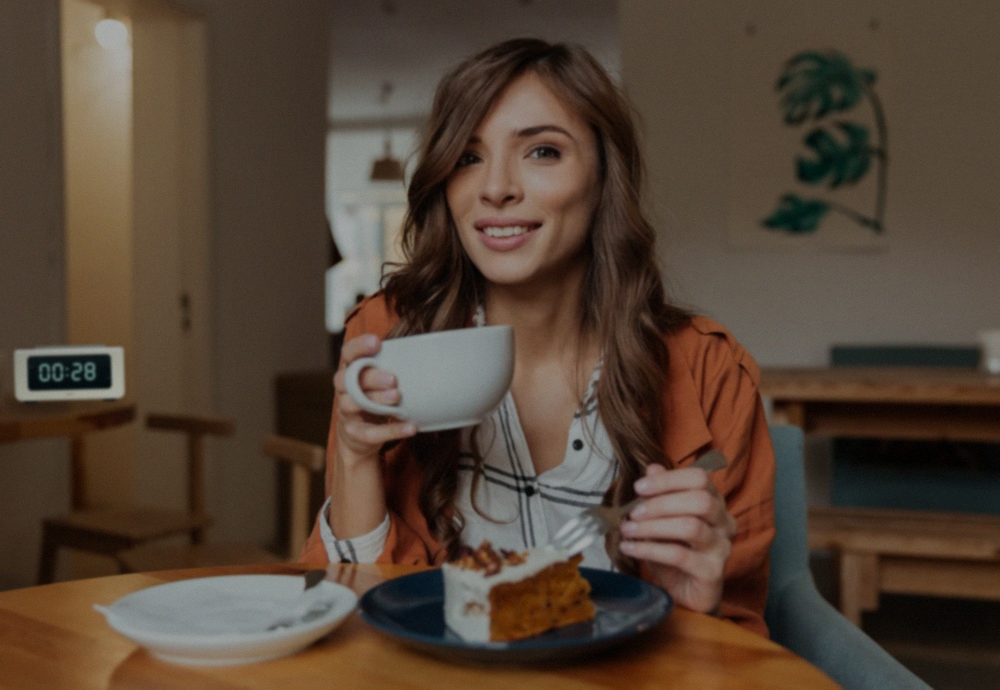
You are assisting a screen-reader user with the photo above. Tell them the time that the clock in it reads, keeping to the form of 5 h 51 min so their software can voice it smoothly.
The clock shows 0 h 28 min
